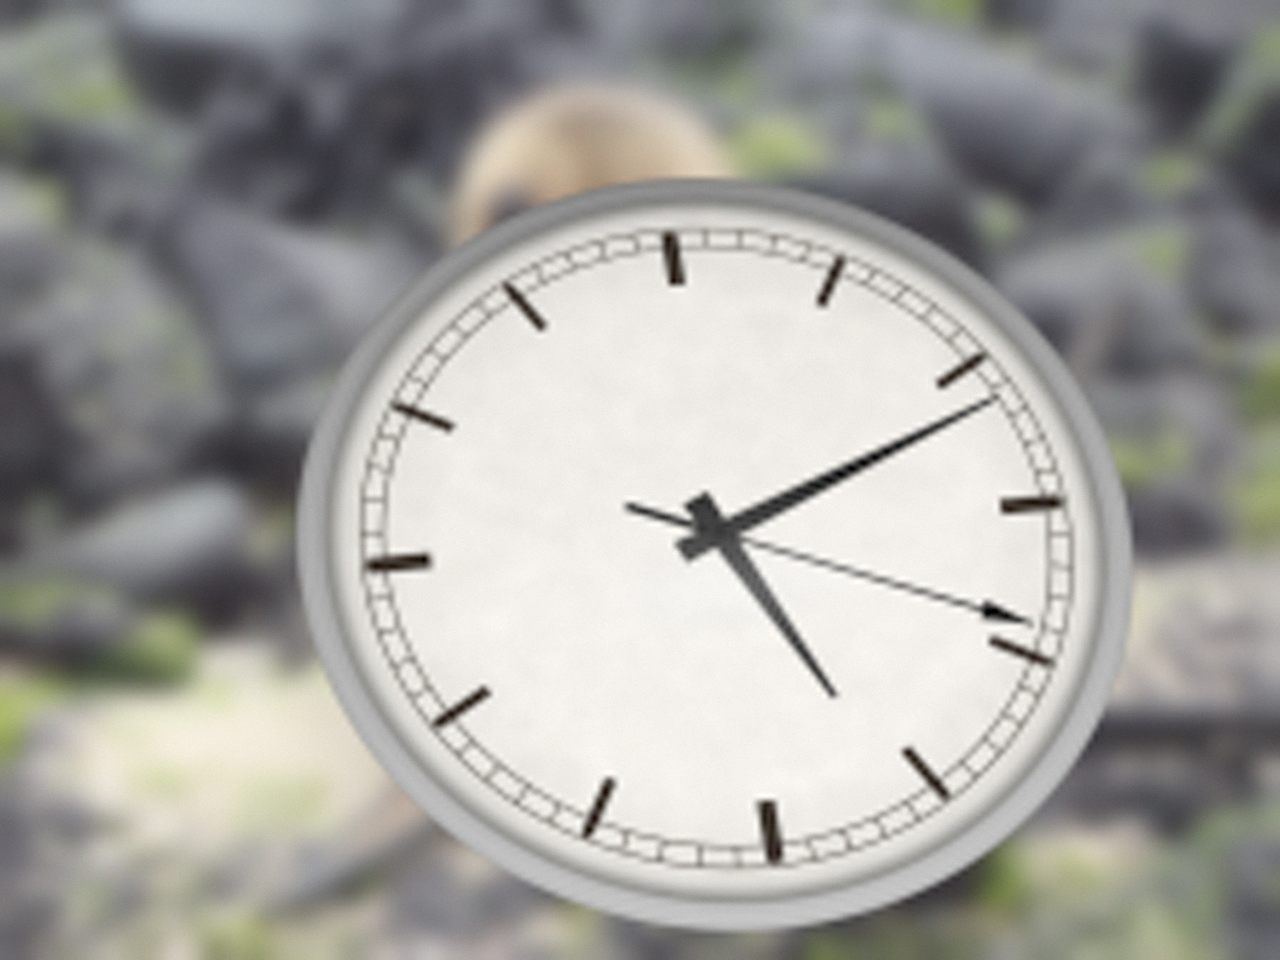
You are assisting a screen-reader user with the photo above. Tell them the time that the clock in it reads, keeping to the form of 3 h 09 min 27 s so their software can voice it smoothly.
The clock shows 5 h 11 min 19 s
